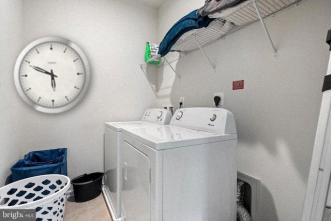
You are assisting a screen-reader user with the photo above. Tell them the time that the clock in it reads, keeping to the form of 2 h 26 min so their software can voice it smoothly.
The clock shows 5 h 49 min
